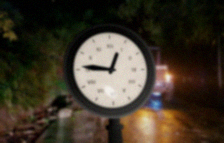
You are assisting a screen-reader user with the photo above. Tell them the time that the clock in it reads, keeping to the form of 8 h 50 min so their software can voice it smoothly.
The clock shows 12 h 46 min
